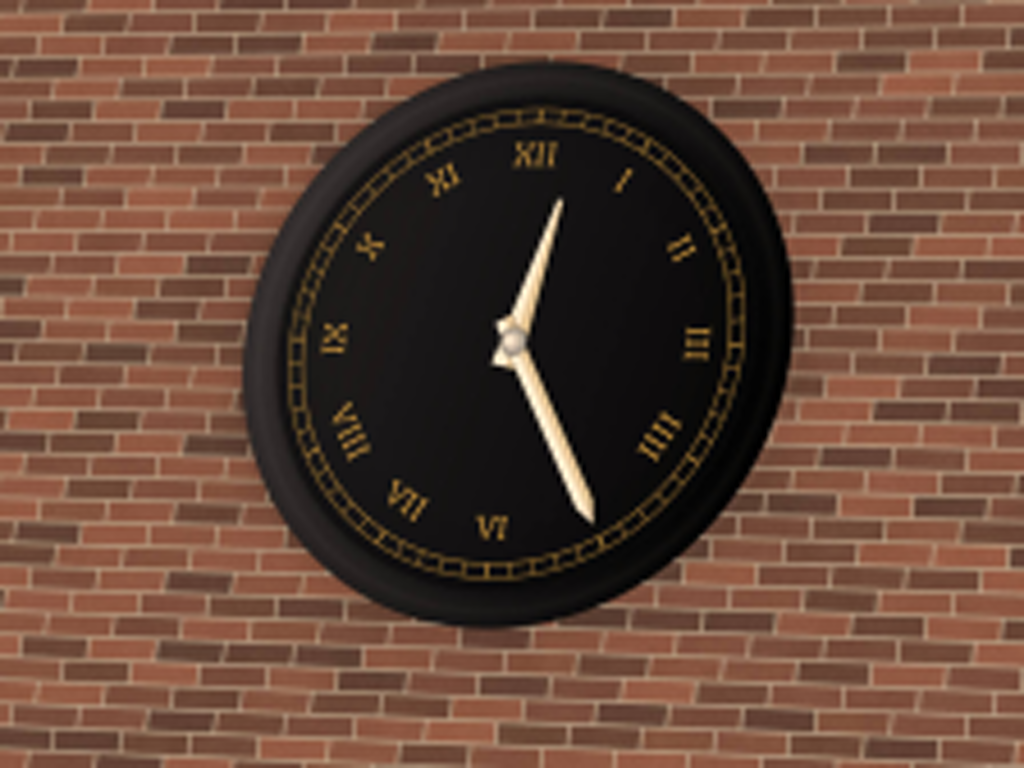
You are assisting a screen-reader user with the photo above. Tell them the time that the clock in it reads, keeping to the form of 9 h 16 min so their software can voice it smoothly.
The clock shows 12 h 25 min
